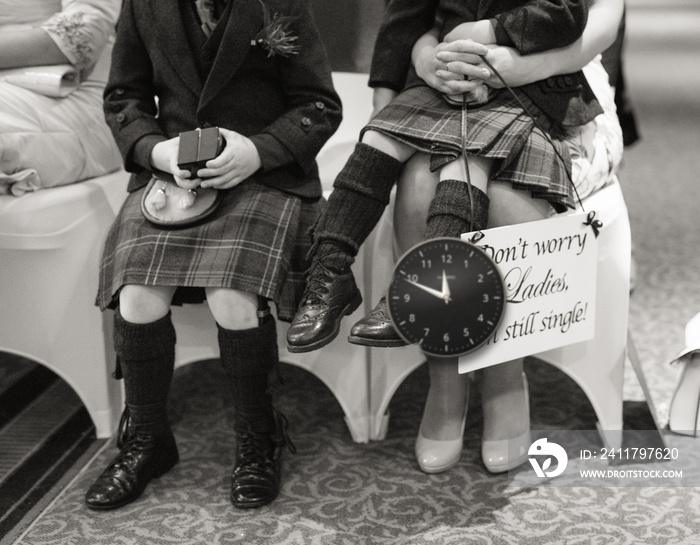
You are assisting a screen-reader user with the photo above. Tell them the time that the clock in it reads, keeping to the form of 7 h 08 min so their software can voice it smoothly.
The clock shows 11 h 49 min
